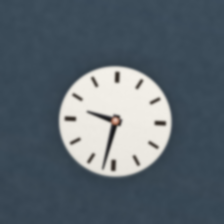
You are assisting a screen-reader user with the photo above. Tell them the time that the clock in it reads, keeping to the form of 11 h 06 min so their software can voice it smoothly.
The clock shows 9 h 32 min
